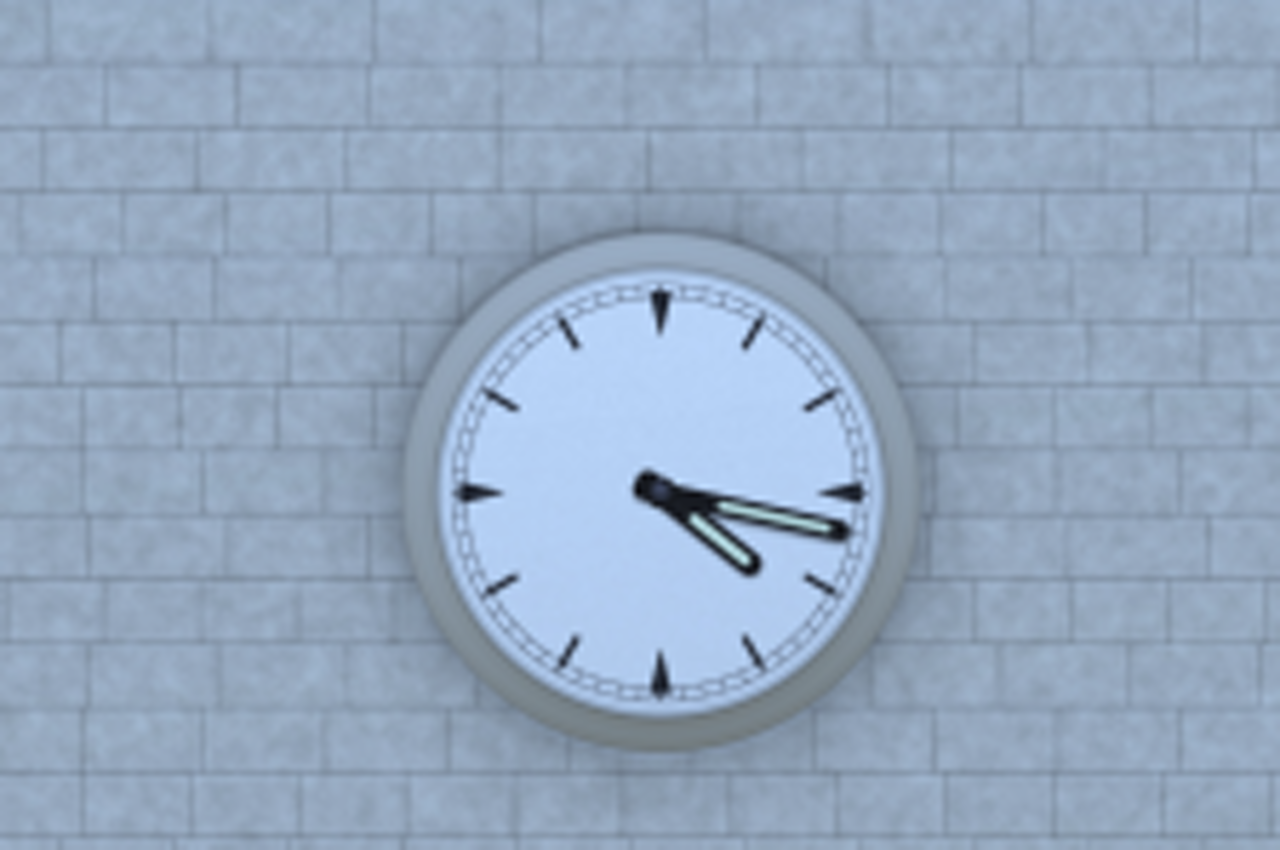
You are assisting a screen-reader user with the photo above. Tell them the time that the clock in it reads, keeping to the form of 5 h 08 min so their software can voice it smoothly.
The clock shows 4 h 17 min
